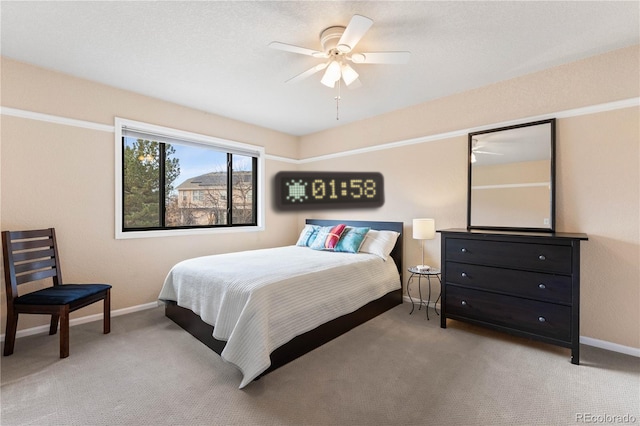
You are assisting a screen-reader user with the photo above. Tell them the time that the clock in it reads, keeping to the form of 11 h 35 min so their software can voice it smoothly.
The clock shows 1 h 58 min
